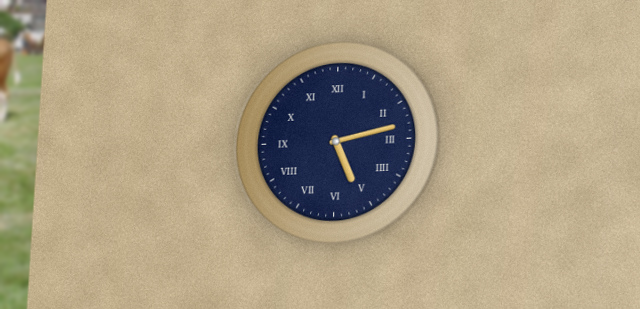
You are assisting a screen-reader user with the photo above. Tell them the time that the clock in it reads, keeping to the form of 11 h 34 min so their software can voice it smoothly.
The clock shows 5 h 13 min
